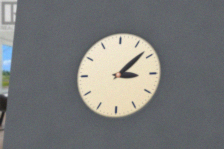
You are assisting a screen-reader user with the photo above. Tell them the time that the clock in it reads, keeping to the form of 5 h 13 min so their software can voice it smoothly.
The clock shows 3 h 08 min
